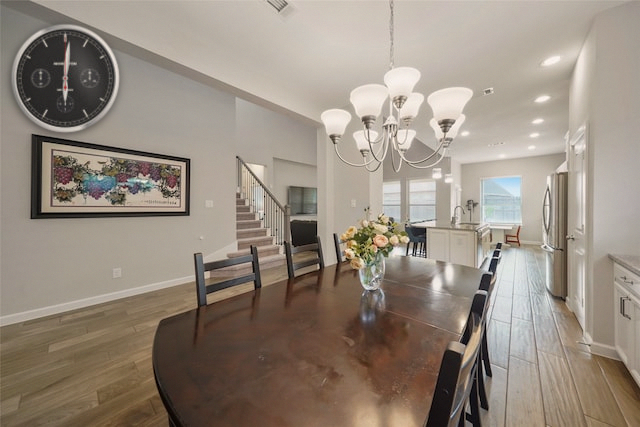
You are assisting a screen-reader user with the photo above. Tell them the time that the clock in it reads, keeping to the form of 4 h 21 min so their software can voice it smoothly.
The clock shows 6 h 01 min
